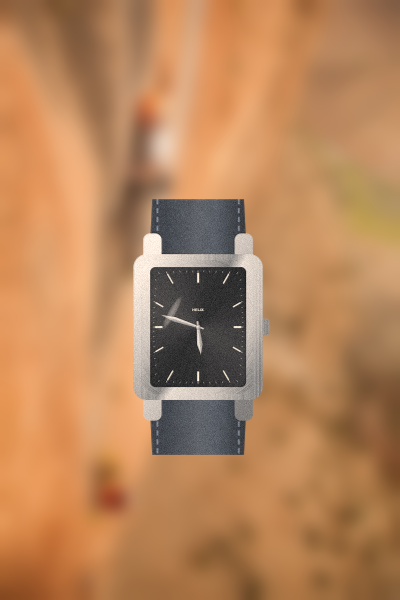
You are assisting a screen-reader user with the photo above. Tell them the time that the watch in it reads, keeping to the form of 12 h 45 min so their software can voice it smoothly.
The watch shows 5 h 48 min
